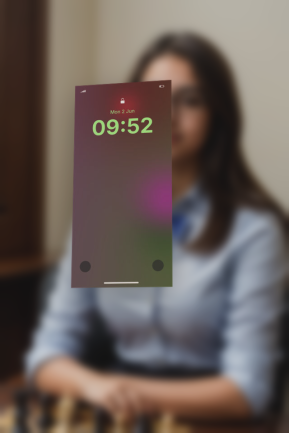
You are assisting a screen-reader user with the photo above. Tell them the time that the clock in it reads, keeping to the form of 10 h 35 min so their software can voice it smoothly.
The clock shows 9 h 52 min
